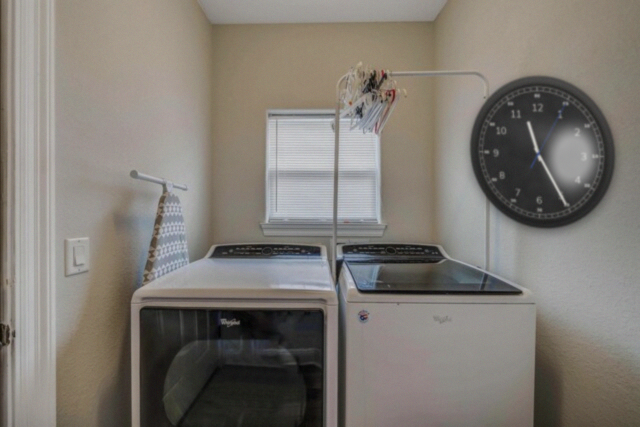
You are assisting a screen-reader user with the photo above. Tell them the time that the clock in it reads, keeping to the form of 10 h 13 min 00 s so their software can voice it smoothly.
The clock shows 11 h 25 min 05 s
